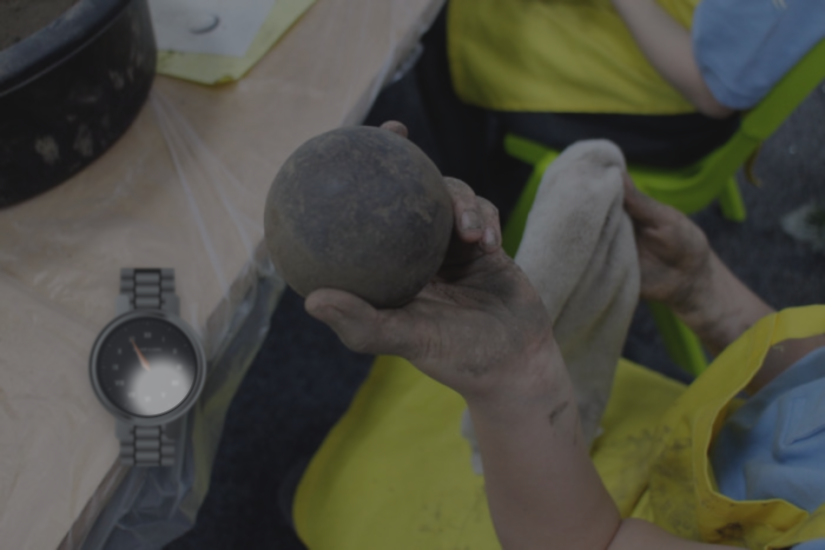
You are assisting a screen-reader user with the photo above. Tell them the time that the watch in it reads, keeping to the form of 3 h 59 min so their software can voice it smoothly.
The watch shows 10 h 55 min
